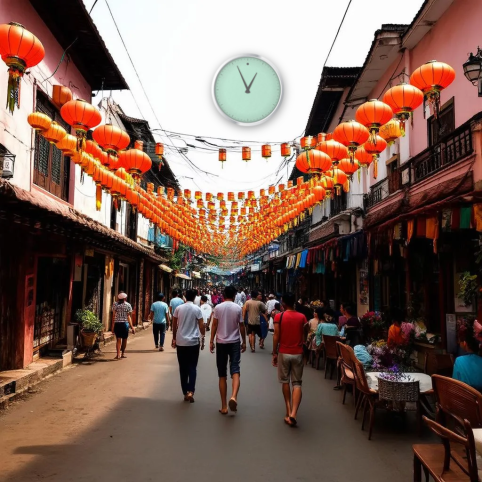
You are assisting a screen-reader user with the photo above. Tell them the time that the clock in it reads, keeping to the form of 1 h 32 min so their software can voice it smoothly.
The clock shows 12 h 56 min
